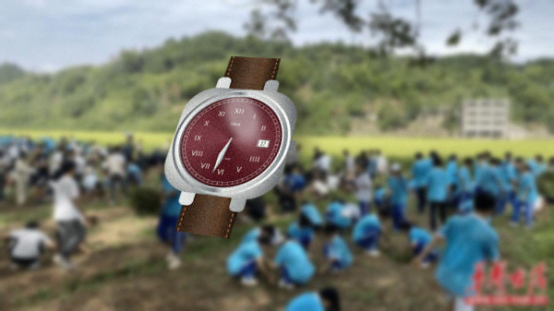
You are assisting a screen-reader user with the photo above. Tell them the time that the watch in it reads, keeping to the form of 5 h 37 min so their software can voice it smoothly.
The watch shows 6 h 32 min
